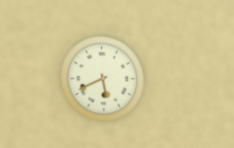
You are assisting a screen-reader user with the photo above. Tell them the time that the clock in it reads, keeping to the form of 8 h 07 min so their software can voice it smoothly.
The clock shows 5 h 41 min
